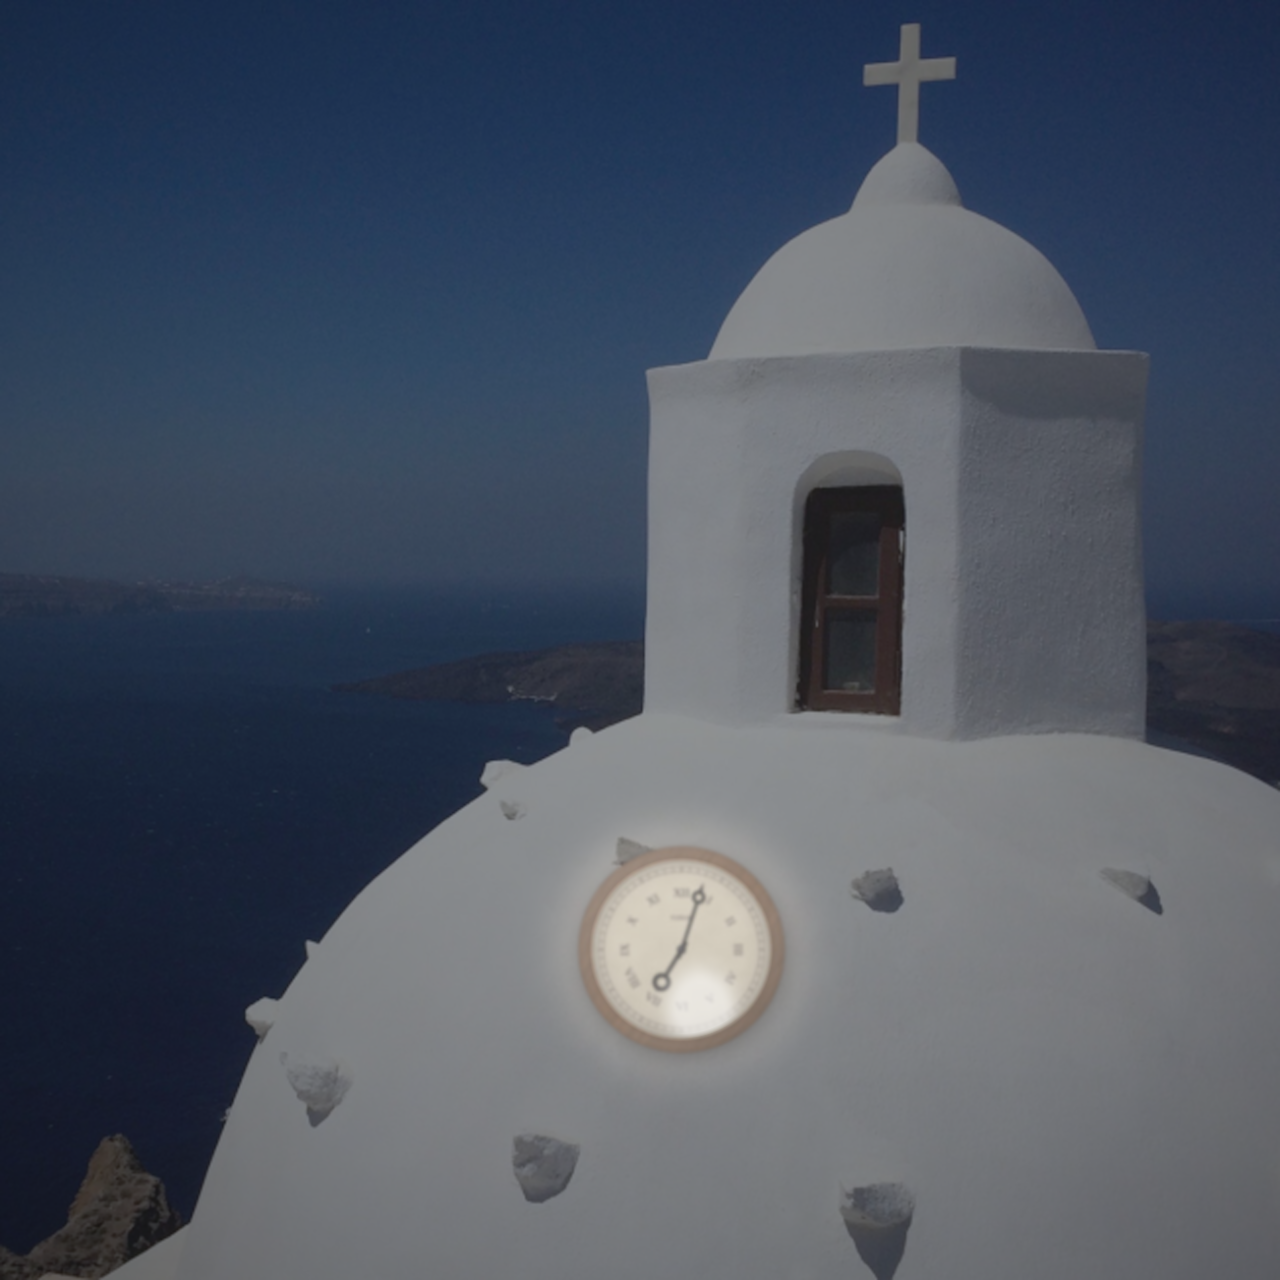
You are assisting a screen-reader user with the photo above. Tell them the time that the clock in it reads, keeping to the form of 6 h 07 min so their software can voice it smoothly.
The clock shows 7 h 03 min
